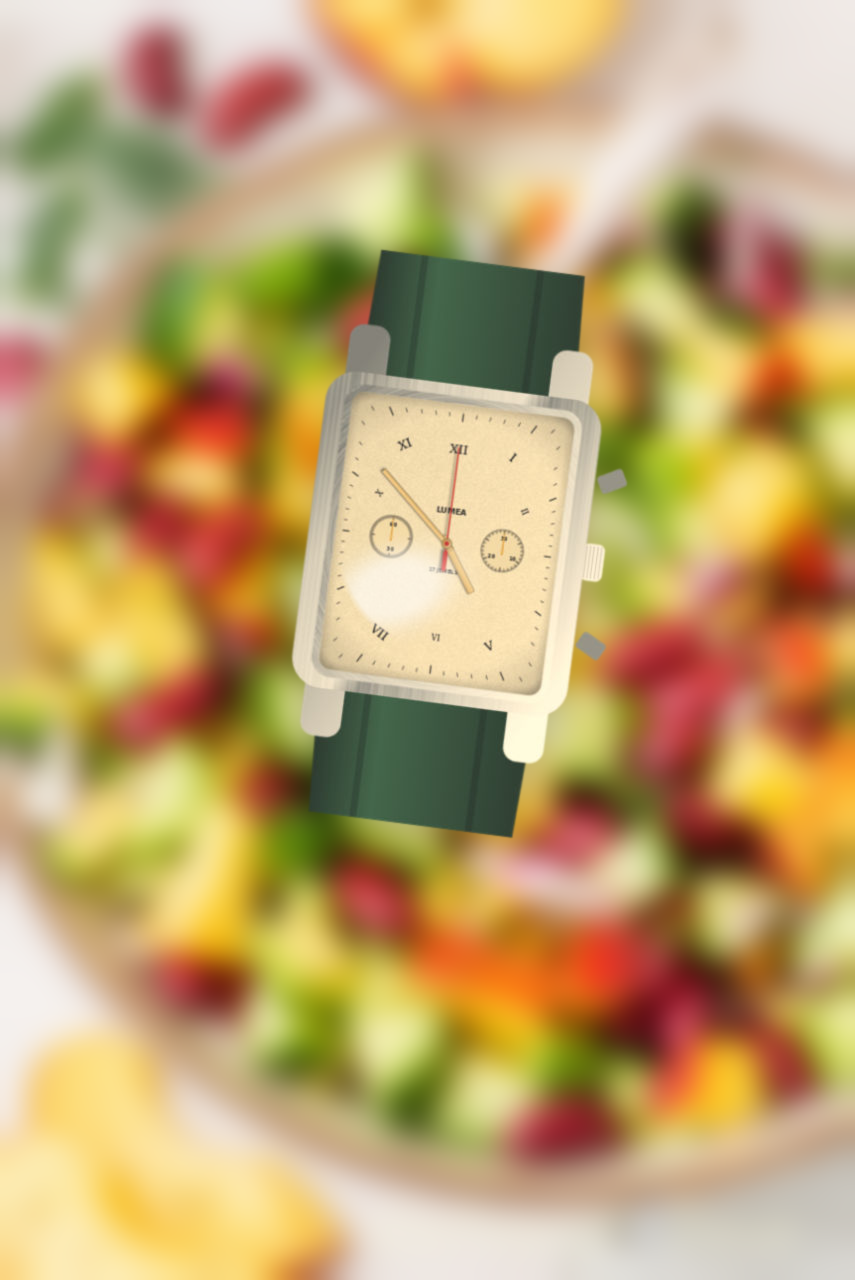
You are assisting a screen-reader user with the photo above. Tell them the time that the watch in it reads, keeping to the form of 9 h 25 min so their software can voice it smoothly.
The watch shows 4 h 52 min
